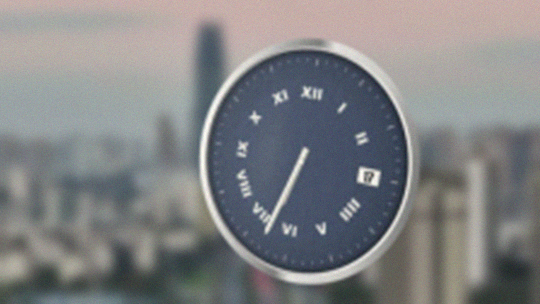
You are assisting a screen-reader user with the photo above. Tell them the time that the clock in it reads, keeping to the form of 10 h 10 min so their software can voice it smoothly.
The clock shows 6 h 33 min
